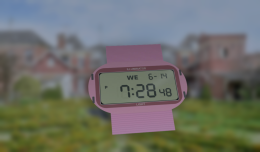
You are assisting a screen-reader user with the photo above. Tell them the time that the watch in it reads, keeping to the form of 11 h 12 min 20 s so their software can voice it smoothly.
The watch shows 7 h 28 min 48 s
